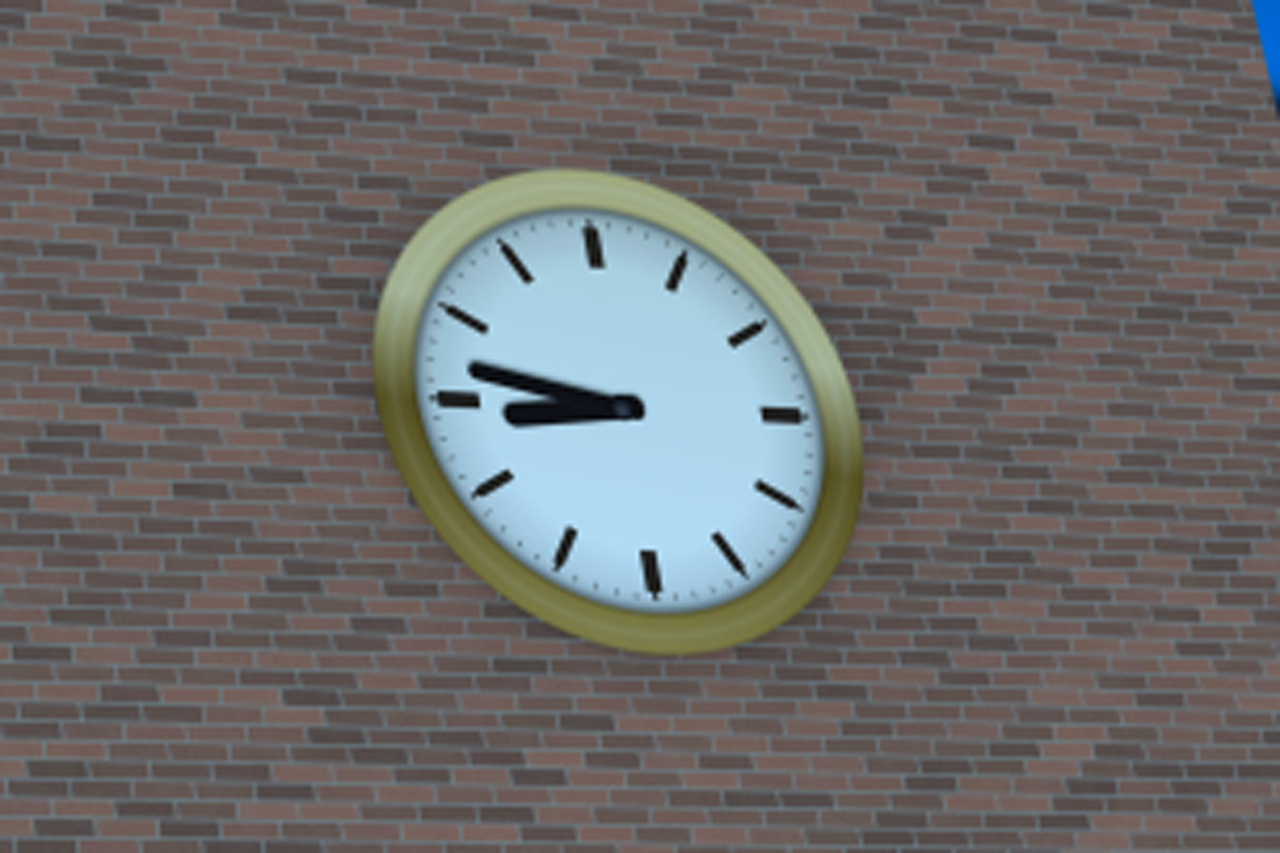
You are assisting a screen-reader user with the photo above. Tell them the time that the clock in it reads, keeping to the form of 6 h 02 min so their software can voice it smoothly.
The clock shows 8 h 47 min
